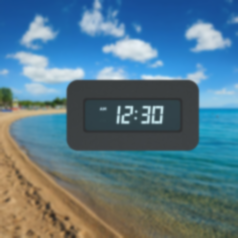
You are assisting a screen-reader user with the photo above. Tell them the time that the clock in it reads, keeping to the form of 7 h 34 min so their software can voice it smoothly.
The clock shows 12 h 30 min
